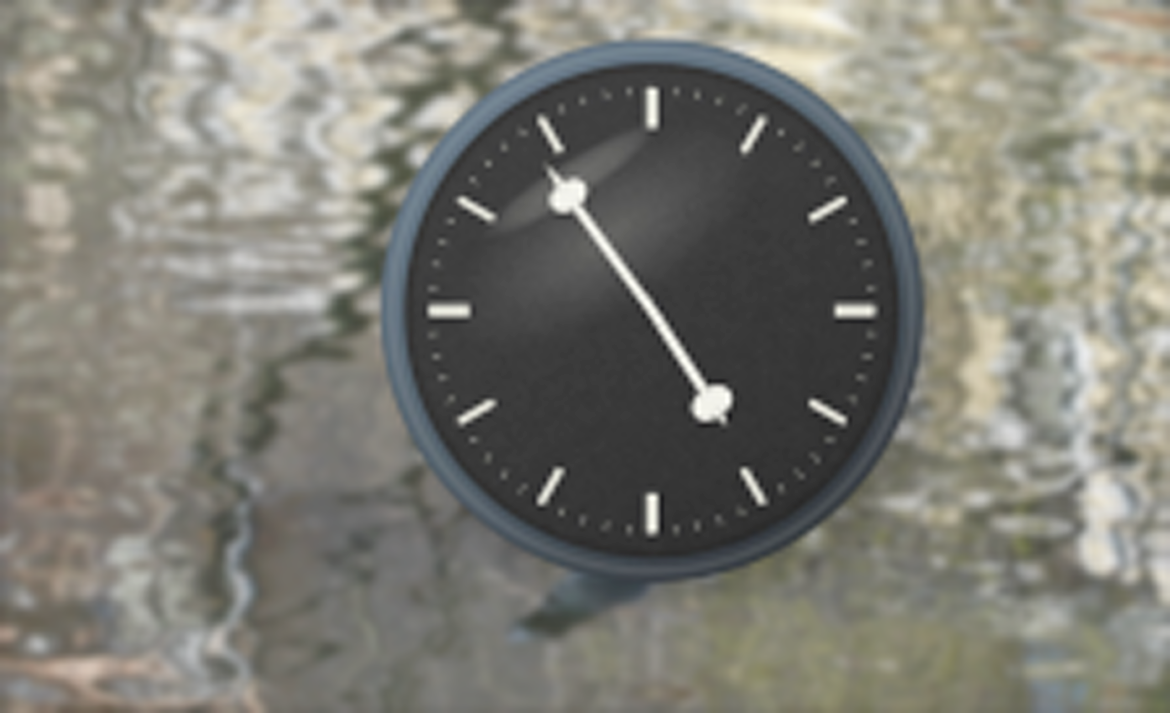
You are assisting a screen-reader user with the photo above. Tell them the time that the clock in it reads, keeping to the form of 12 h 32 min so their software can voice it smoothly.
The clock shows 4 h 54 min
